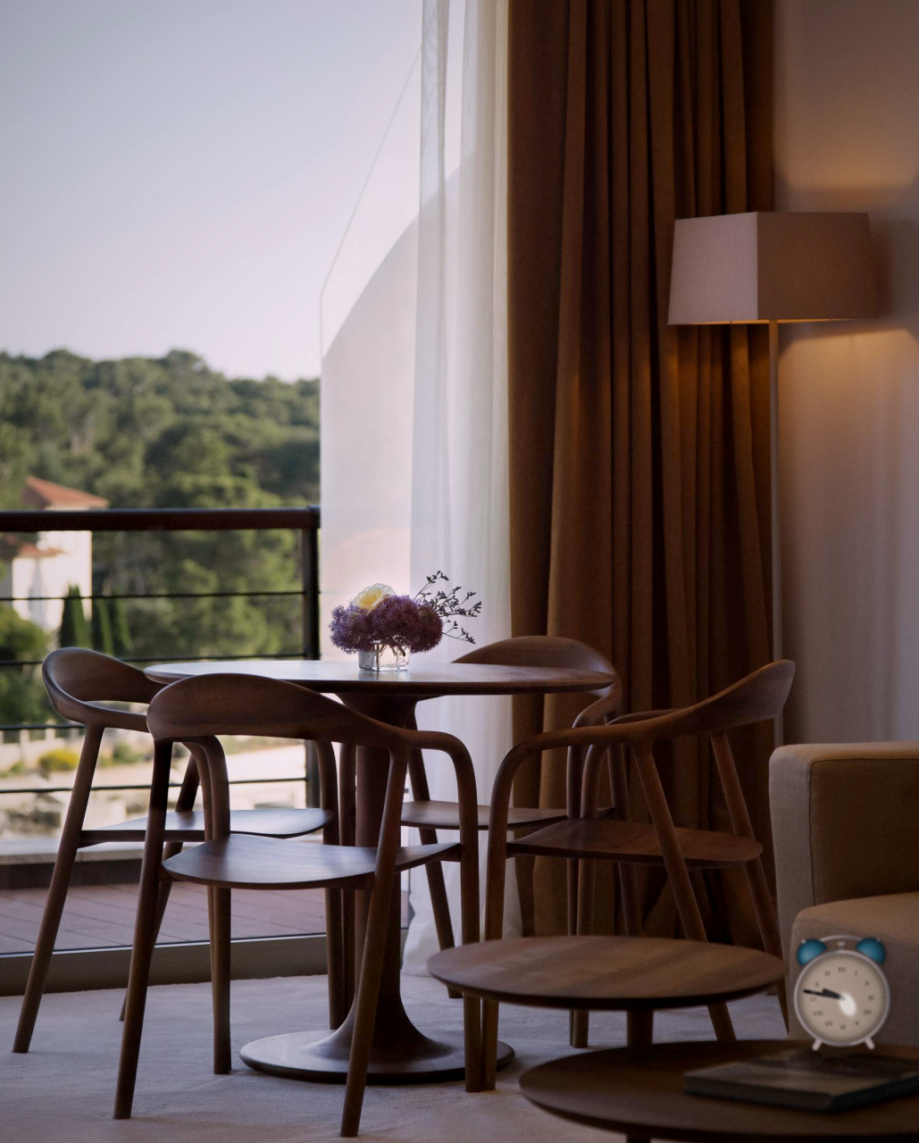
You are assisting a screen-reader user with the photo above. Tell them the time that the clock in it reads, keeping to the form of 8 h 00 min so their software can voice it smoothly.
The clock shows 9 h 47 min
